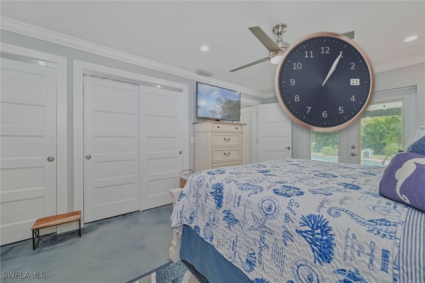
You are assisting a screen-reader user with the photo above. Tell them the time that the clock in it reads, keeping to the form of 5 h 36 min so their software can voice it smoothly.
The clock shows 1 h 05 min
